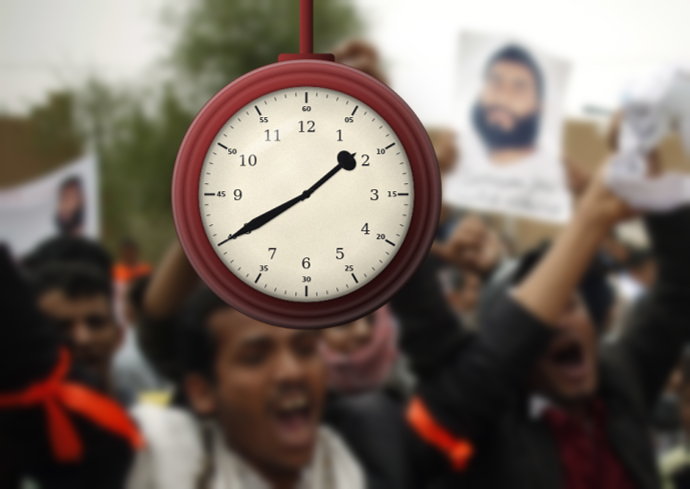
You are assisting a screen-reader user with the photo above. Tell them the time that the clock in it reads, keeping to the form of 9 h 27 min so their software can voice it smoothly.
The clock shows 1 h 40 min
